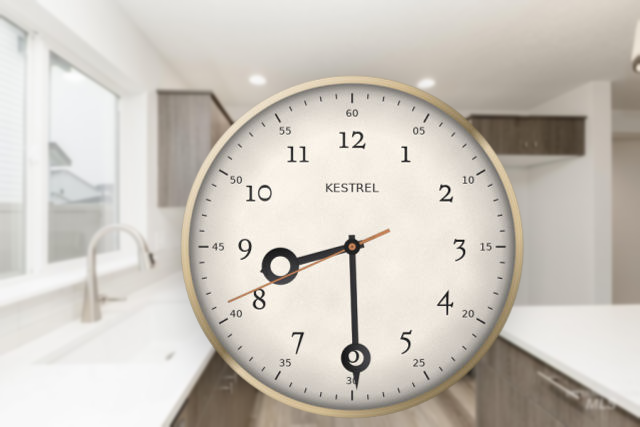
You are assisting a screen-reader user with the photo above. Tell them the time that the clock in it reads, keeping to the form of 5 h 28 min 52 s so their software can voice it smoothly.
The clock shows 8 h 29 min 41 s
